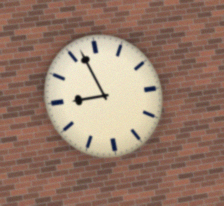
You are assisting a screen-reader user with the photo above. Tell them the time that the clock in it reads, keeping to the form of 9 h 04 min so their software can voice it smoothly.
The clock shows 8 h 57 min
